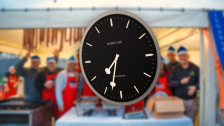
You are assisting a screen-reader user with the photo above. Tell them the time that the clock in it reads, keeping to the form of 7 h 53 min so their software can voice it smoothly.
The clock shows 7 h 33 min
